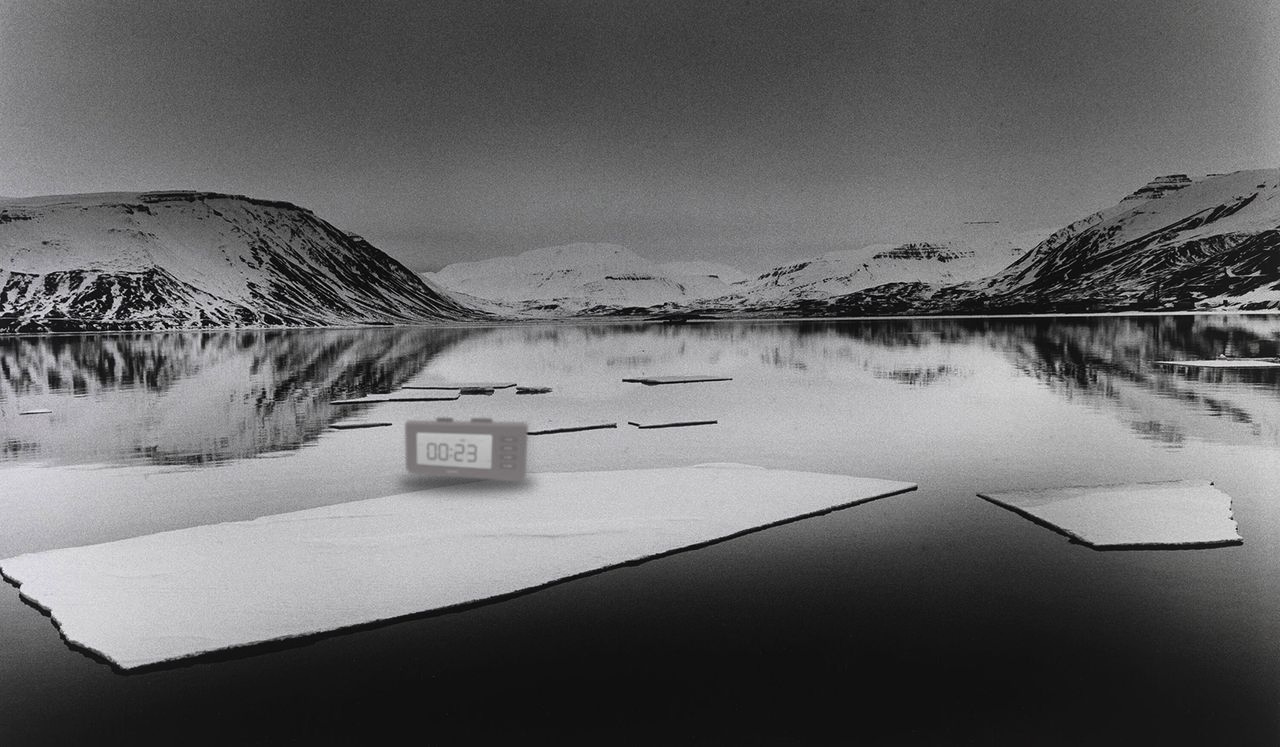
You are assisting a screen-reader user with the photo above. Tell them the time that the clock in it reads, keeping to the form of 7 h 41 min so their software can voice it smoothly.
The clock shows 0 h 23 min
